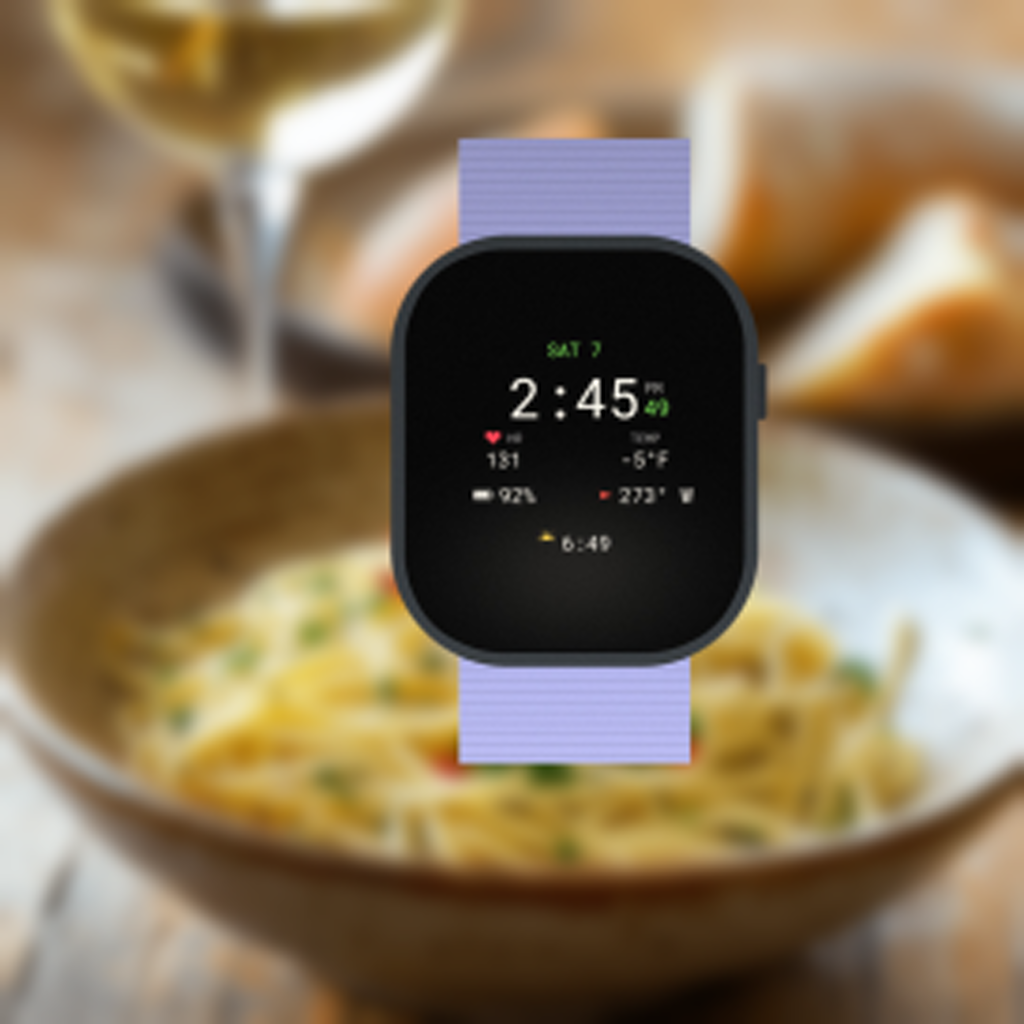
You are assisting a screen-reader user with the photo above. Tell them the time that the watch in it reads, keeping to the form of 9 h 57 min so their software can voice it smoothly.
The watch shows 2 h 45 min
